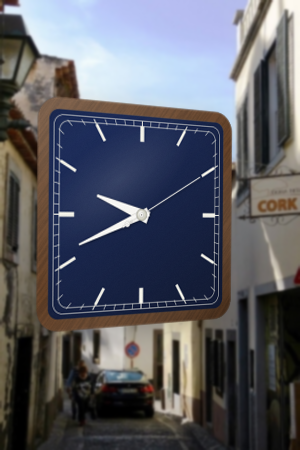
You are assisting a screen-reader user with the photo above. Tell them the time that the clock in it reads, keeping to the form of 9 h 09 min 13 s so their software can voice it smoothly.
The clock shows 9 h 41 min 10 s
